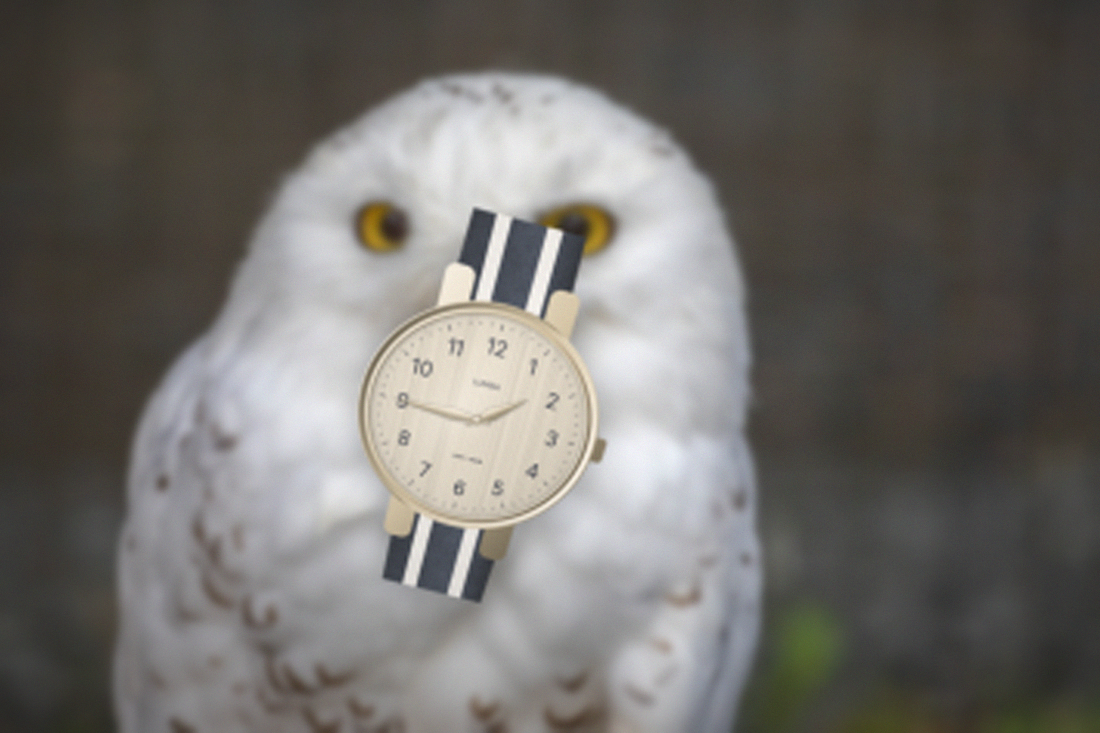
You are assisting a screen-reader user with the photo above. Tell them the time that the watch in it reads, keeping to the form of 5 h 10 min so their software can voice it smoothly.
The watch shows 1 h 45 min
